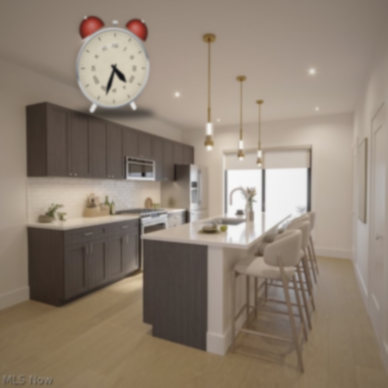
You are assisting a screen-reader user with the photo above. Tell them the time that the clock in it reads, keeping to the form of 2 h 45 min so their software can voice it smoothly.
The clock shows 4 h 33 min
